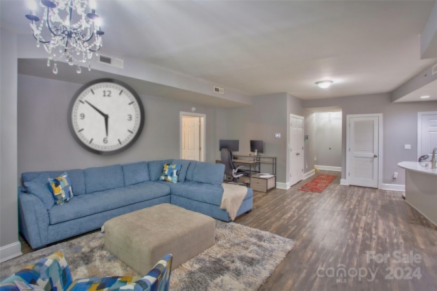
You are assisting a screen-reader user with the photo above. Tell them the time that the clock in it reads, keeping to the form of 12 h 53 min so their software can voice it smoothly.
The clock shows 5 h 51 min
